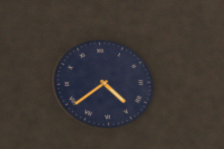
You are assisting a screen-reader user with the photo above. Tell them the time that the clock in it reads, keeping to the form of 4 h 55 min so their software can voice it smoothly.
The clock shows 4 h 39 min
